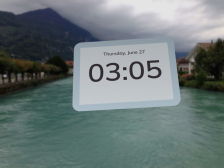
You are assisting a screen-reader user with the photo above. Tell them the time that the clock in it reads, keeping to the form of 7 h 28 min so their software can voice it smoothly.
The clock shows 3 h 05 min
